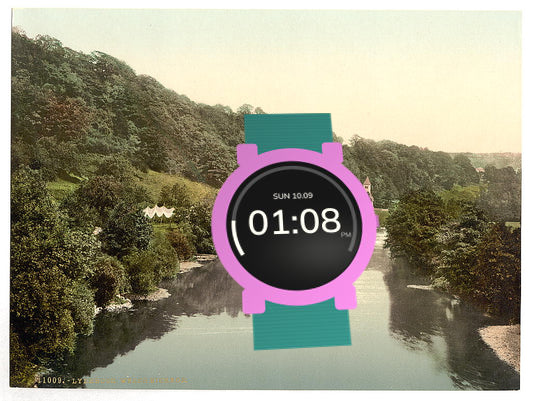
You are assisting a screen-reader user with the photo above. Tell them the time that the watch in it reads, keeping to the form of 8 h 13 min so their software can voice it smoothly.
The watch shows 1 h 08 min
